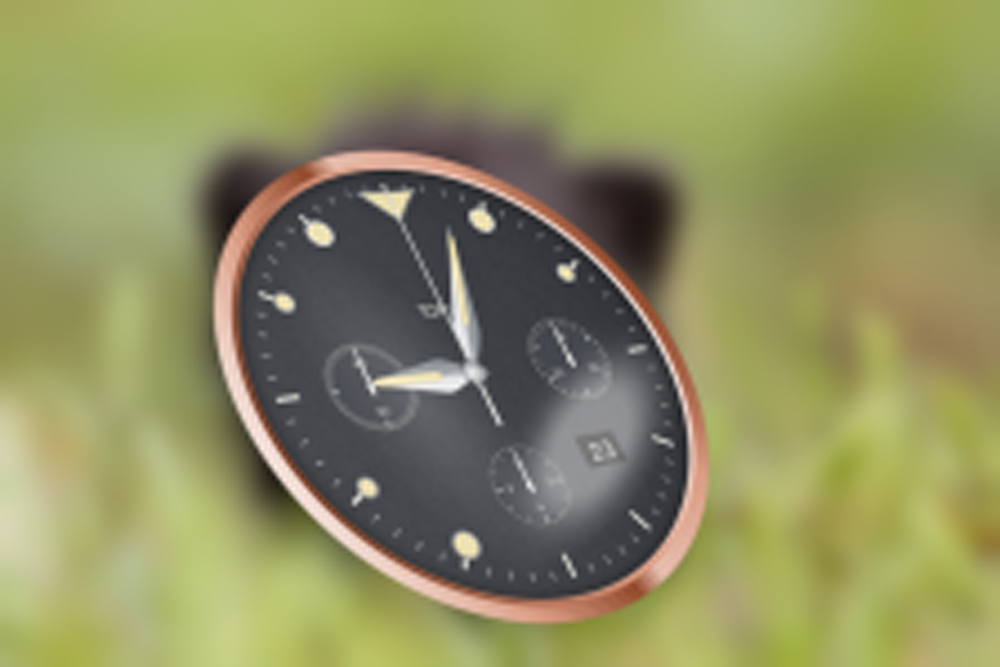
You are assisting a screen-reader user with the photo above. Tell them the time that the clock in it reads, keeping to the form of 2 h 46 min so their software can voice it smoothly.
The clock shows 9 h 03 min
